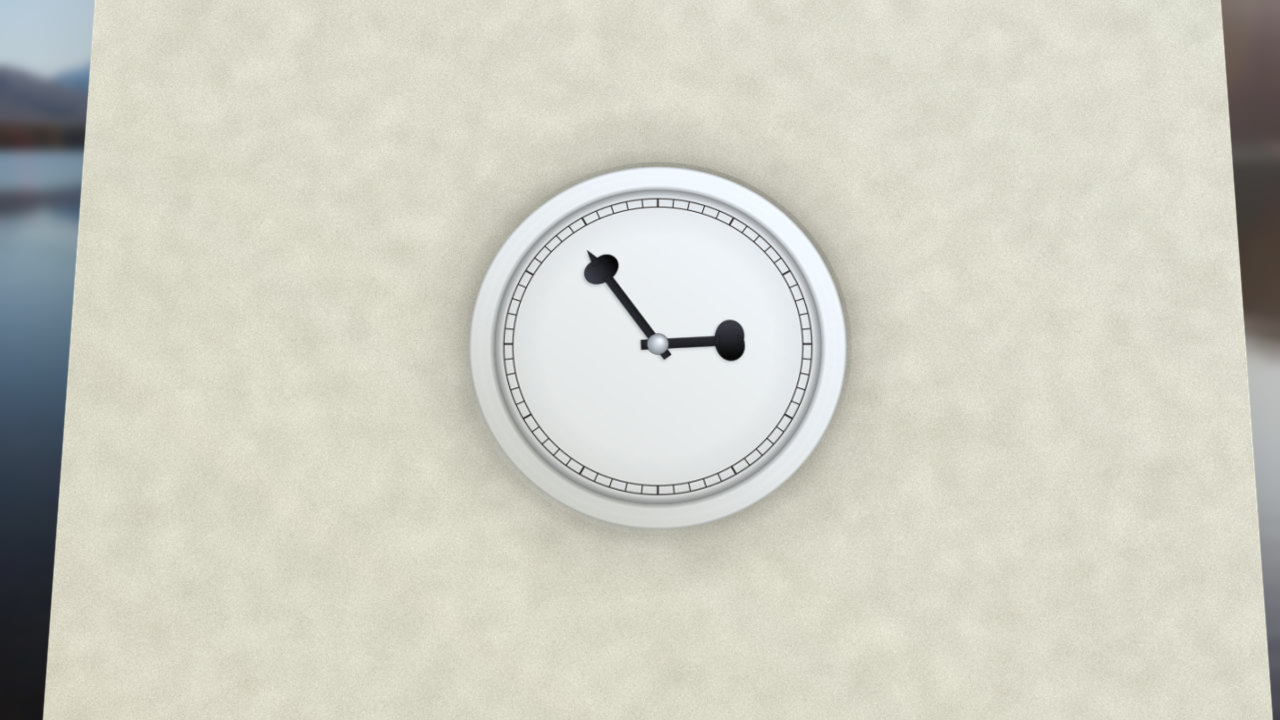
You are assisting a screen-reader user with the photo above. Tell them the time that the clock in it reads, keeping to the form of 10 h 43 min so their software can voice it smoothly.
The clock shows 2 h 54 min
